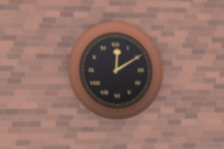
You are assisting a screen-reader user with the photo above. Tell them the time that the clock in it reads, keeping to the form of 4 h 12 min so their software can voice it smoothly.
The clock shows 12 h 10 min
